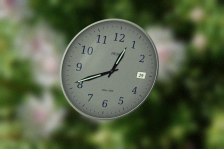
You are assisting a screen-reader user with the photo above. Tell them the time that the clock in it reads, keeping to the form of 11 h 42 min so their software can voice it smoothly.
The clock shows 12 h 41 min
